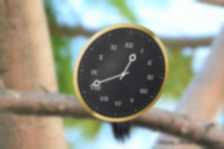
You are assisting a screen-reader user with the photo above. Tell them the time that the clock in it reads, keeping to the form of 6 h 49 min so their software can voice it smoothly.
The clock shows 12 h 41 min
